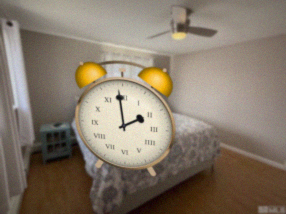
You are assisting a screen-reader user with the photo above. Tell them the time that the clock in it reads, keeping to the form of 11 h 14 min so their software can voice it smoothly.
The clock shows 1 h 59 min
